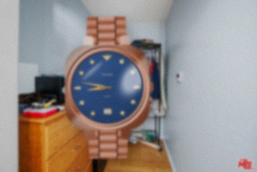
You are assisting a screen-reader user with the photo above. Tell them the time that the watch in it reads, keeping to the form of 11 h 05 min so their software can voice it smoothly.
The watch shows 8 h 47 min
